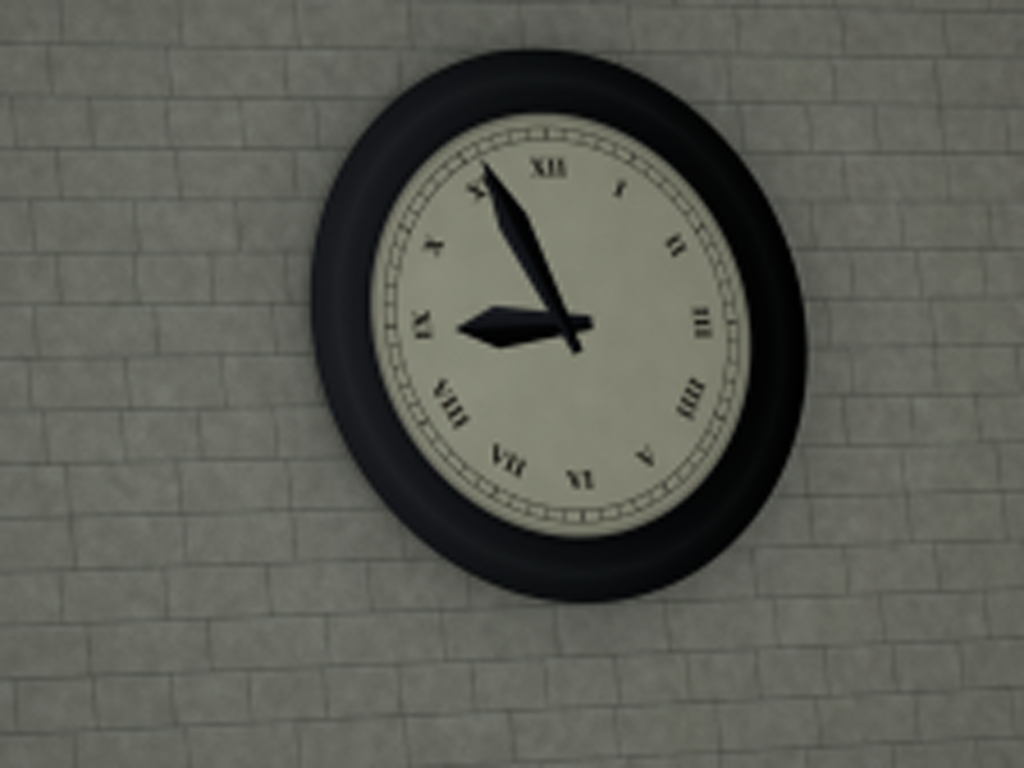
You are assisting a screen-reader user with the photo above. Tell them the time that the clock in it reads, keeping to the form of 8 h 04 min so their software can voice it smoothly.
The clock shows 8 h 56 min
